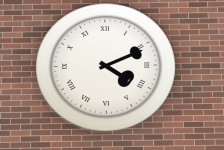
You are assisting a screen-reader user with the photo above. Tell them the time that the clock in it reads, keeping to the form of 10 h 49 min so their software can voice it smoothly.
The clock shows 4 h 11 min
